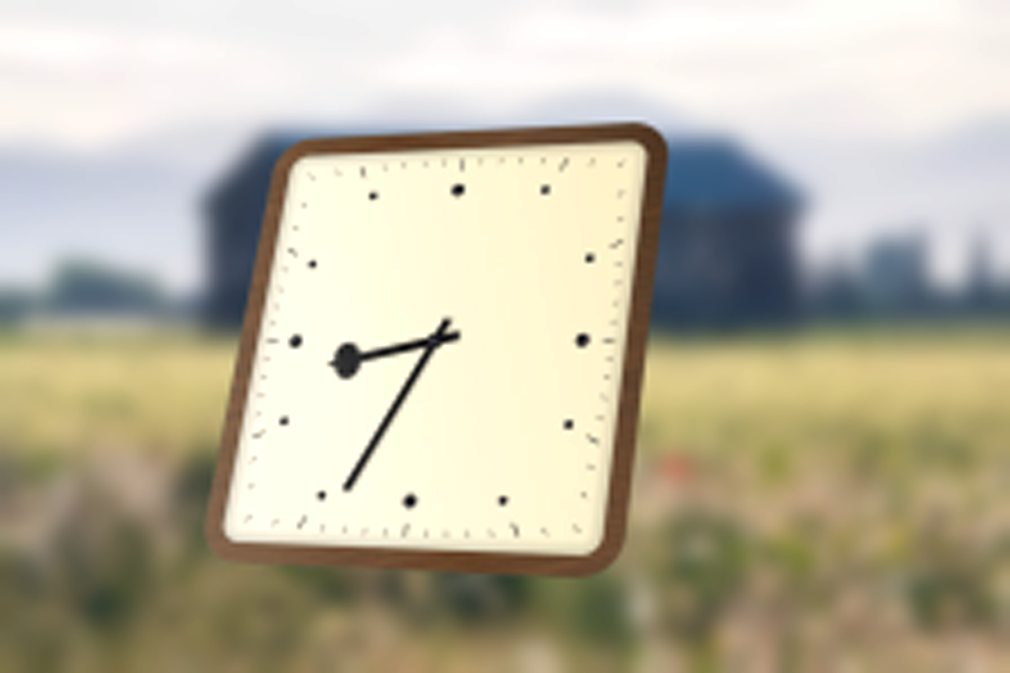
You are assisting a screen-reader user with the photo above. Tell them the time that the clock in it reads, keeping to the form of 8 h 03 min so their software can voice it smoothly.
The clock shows 8 h 34 min
